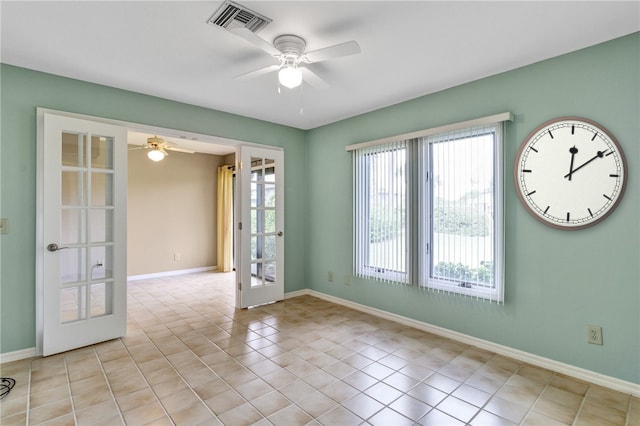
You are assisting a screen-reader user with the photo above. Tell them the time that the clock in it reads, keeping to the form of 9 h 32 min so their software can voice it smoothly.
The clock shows 12 h 09 min
